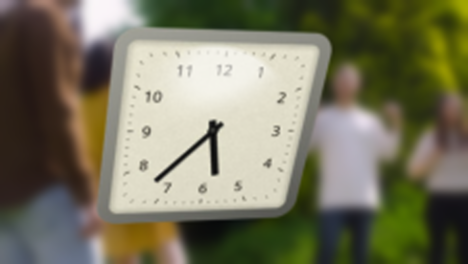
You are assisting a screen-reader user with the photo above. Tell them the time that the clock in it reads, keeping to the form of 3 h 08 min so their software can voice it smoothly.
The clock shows 5 h 37 min
